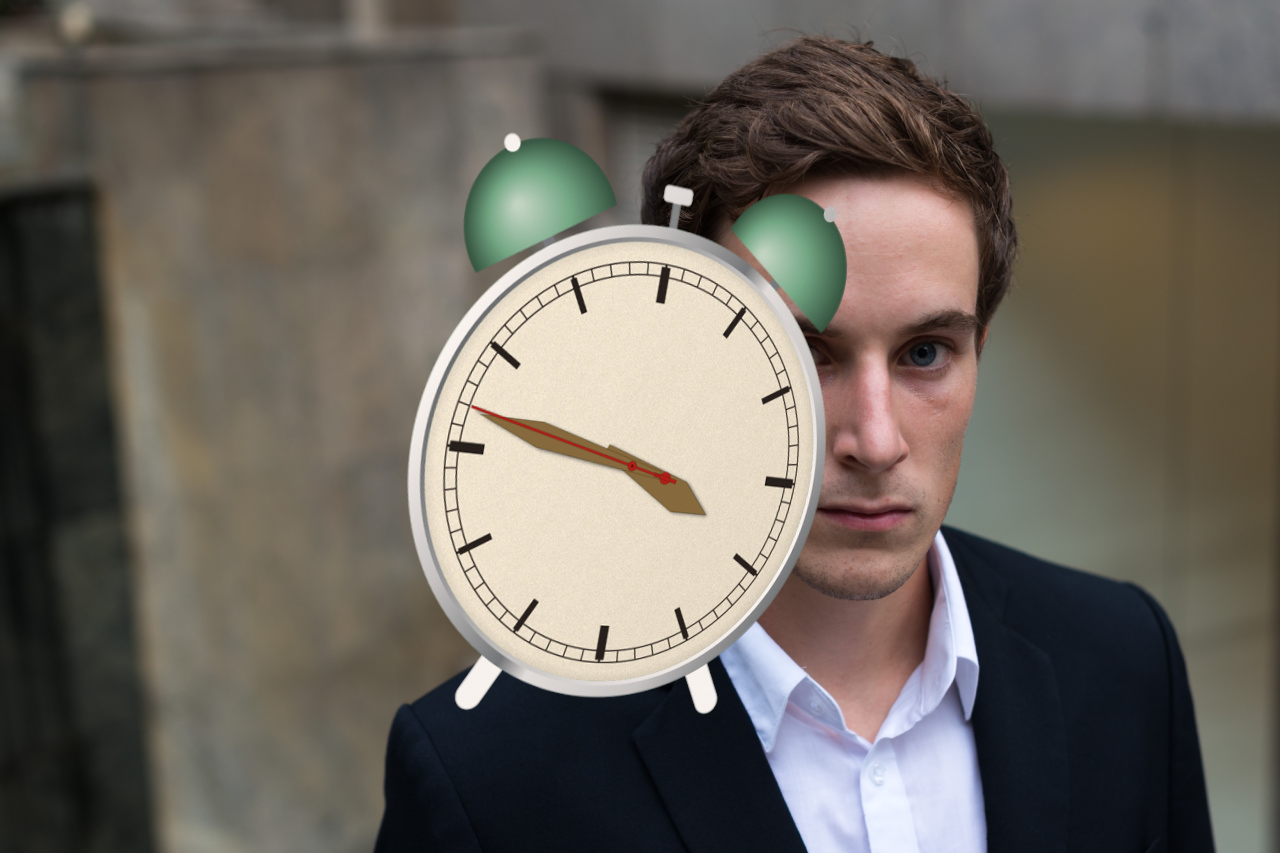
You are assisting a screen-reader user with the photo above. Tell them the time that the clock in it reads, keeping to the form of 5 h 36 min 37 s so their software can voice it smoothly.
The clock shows 3 h 46 min 47 s
